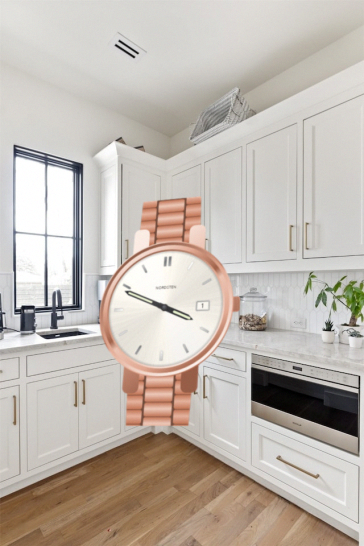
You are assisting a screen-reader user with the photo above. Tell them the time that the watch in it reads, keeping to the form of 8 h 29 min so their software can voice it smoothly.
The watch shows 3 h 49 min
